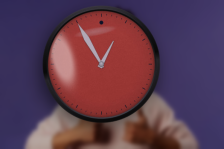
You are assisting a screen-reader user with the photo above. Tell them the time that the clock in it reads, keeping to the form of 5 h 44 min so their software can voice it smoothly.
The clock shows 12 h 55 min
